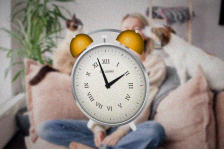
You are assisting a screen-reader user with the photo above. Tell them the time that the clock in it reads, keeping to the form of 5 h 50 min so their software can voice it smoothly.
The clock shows 1 h 57 min
